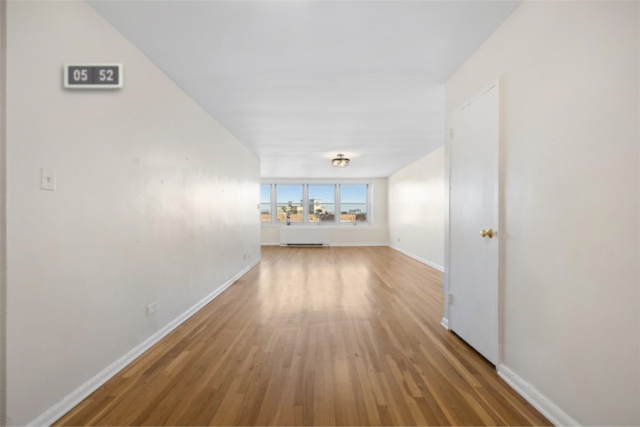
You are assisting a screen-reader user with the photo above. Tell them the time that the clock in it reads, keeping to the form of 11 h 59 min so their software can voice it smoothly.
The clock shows 5 h 52 min
